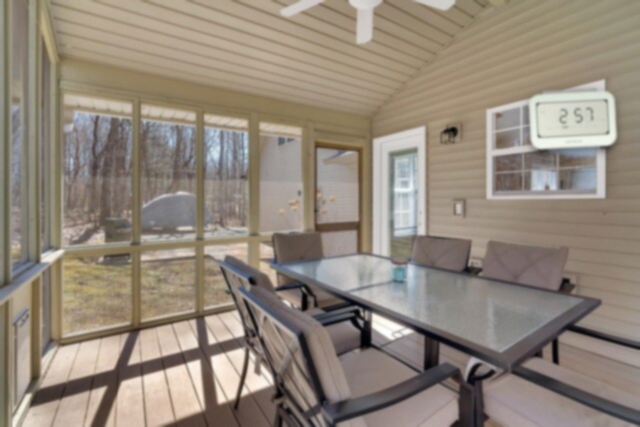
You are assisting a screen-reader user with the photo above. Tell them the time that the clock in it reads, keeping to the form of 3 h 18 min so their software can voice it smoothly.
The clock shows 2 h 57 min
